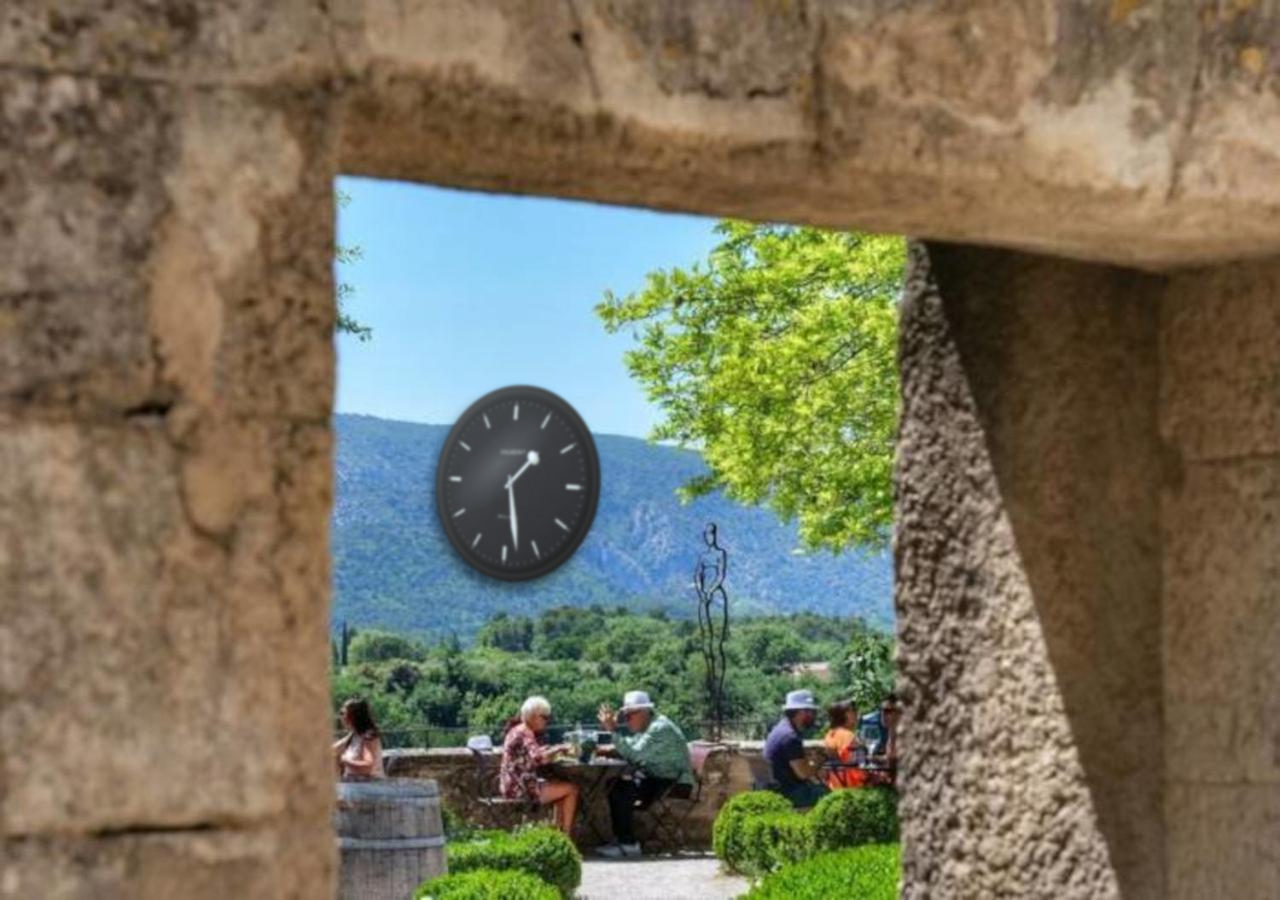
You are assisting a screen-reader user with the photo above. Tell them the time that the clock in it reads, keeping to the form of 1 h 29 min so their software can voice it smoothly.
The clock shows 1 h 28 min
